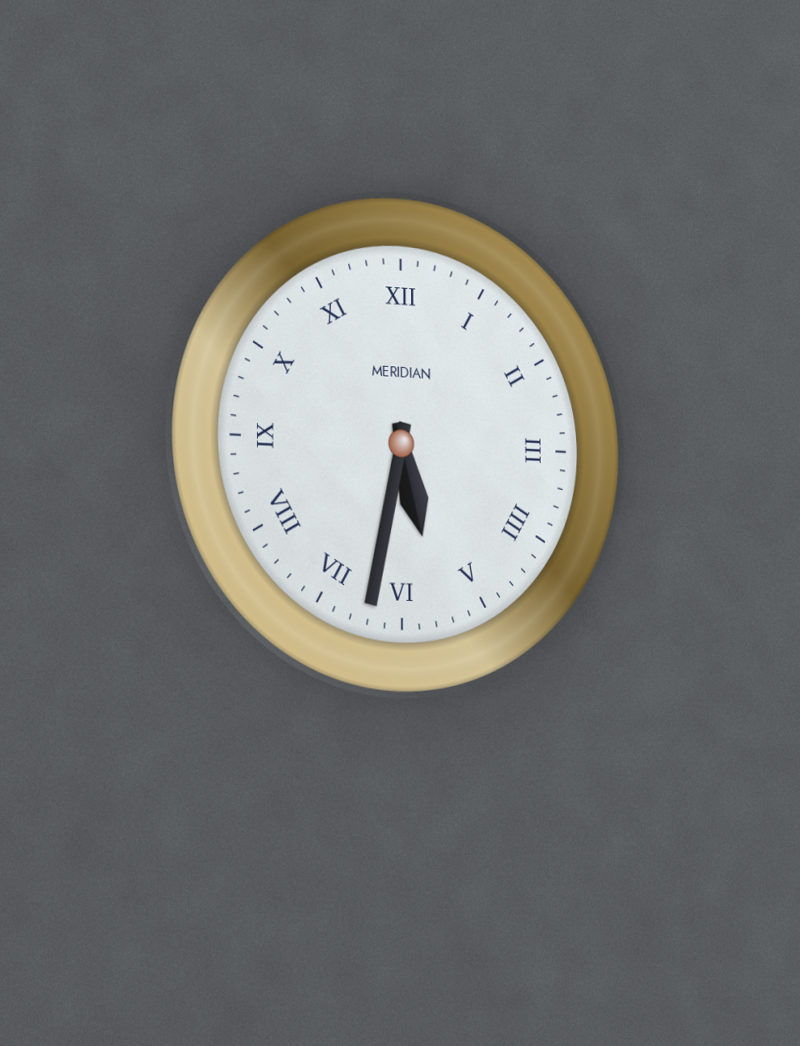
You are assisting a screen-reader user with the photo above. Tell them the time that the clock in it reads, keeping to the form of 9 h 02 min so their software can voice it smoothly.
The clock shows 5 h 32 min
